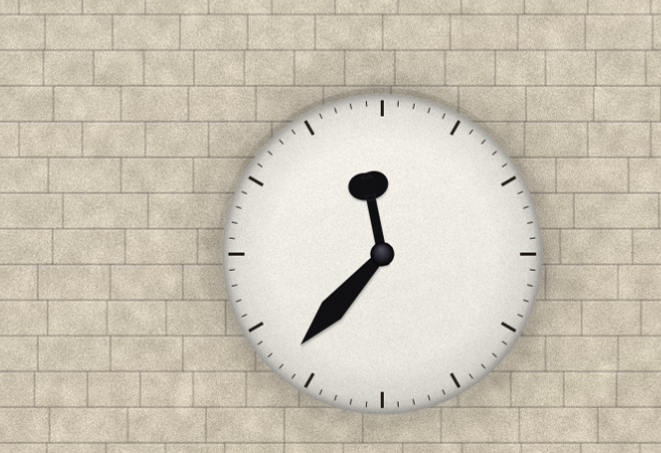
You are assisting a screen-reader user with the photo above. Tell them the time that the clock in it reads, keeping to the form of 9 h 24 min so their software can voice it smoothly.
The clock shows 11 h 37 min
